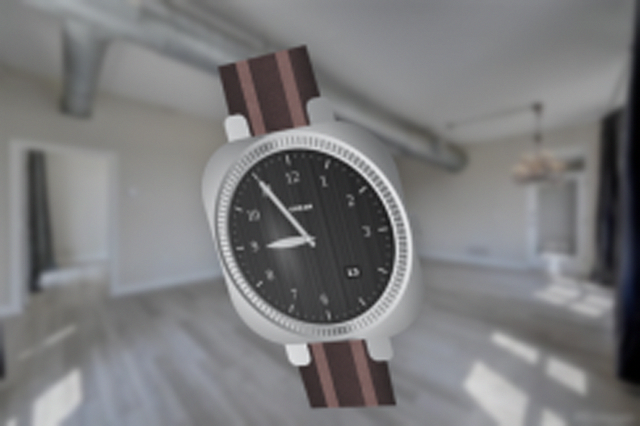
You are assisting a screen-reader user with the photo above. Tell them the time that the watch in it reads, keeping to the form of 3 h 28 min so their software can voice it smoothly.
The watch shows 8 h 55 min
